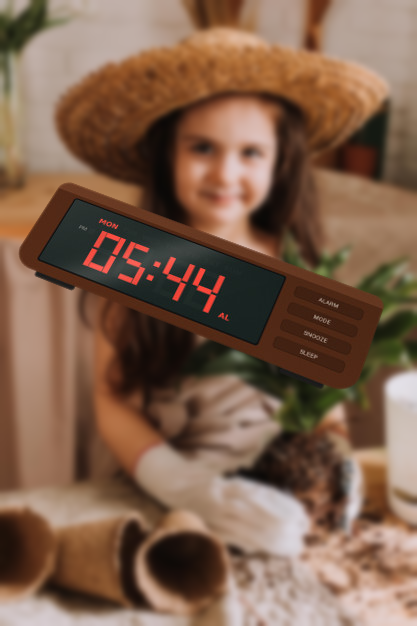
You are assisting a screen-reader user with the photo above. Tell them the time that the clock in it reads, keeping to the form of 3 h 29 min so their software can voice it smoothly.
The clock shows 5 h 44 min
